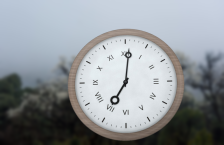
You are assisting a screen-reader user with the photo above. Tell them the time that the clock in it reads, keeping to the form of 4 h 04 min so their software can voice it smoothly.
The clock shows 7 h 01 min
